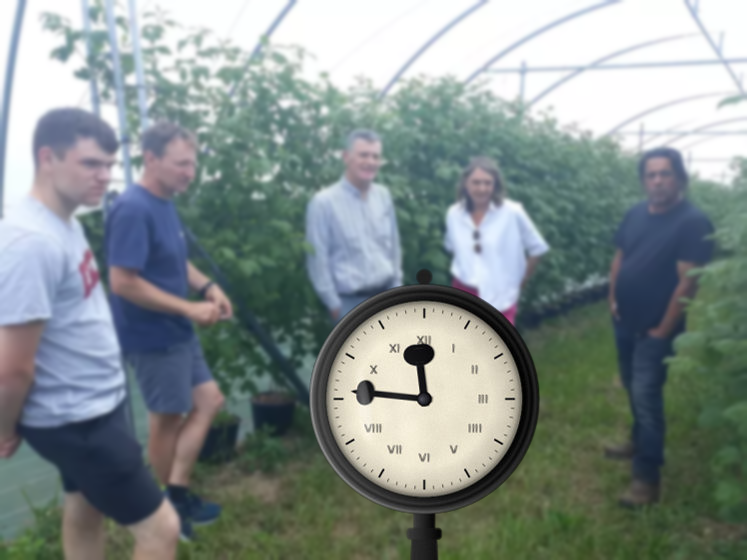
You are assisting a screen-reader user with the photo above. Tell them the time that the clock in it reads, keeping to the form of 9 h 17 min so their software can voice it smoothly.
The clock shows 11 h 46 min
